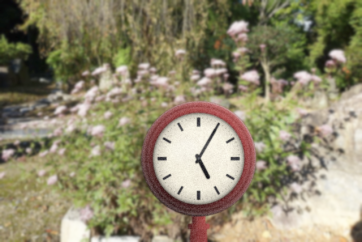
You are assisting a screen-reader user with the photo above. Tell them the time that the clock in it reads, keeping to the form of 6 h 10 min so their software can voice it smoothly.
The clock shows 5 h 05 min
